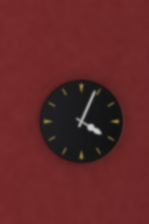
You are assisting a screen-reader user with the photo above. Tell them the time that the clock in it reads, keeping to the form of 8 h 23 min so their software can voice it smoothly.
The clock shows 4 h 04 min
